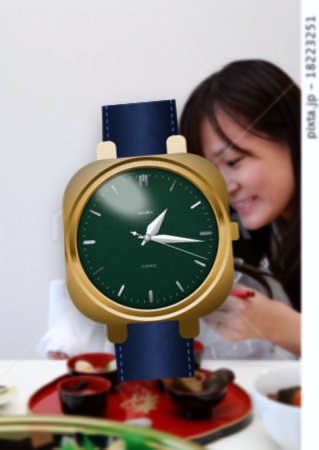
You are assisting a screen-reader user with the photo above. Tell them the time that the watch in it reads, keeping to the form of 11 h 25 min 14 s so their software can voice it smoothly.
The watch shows 1 h 16 min 19 s
